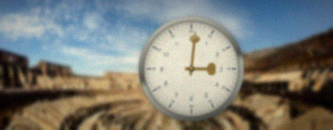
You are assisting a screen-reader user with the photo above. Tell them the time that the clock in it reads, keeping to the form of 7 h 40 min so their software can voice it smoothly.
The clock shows 3 h 01 min
